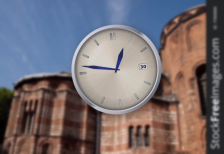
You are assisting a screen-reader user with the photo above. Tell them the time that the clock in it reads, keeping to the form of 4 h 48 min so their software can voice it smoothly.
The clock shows 12 h 47 min
